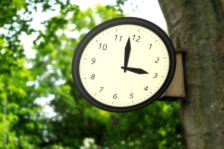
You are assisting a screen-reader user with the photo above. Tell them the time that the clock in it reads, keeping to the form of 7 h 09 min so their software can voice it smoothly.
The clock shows 2 h 58 min
